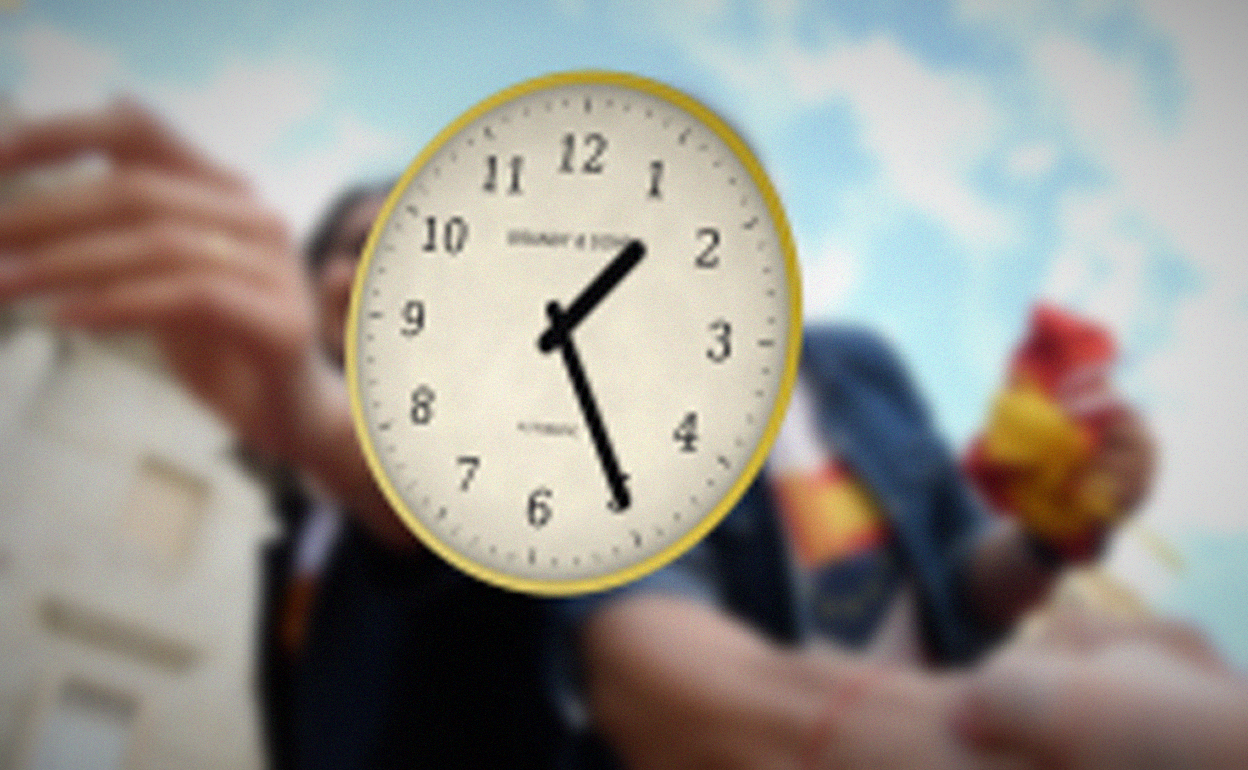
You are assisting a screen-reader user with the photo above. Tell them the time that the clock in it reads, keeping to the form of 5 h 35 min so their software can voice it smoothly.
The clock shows 1 h 25 min
